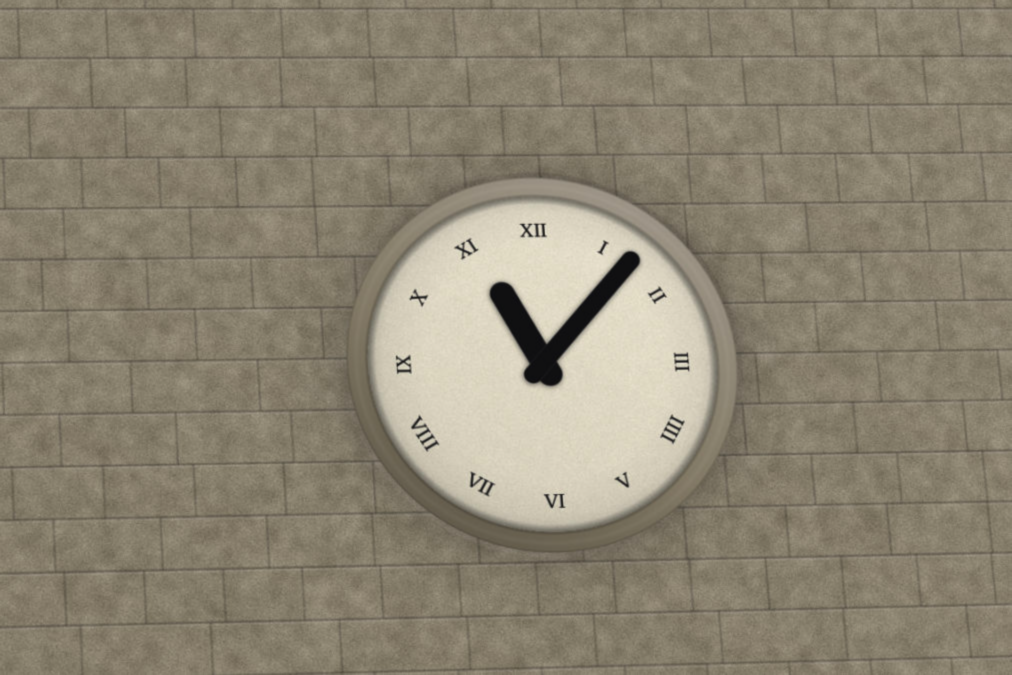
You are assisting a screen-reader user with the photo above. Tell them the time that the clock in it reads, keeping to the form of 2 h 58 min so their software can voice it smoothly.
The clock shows 11 h 07 min
